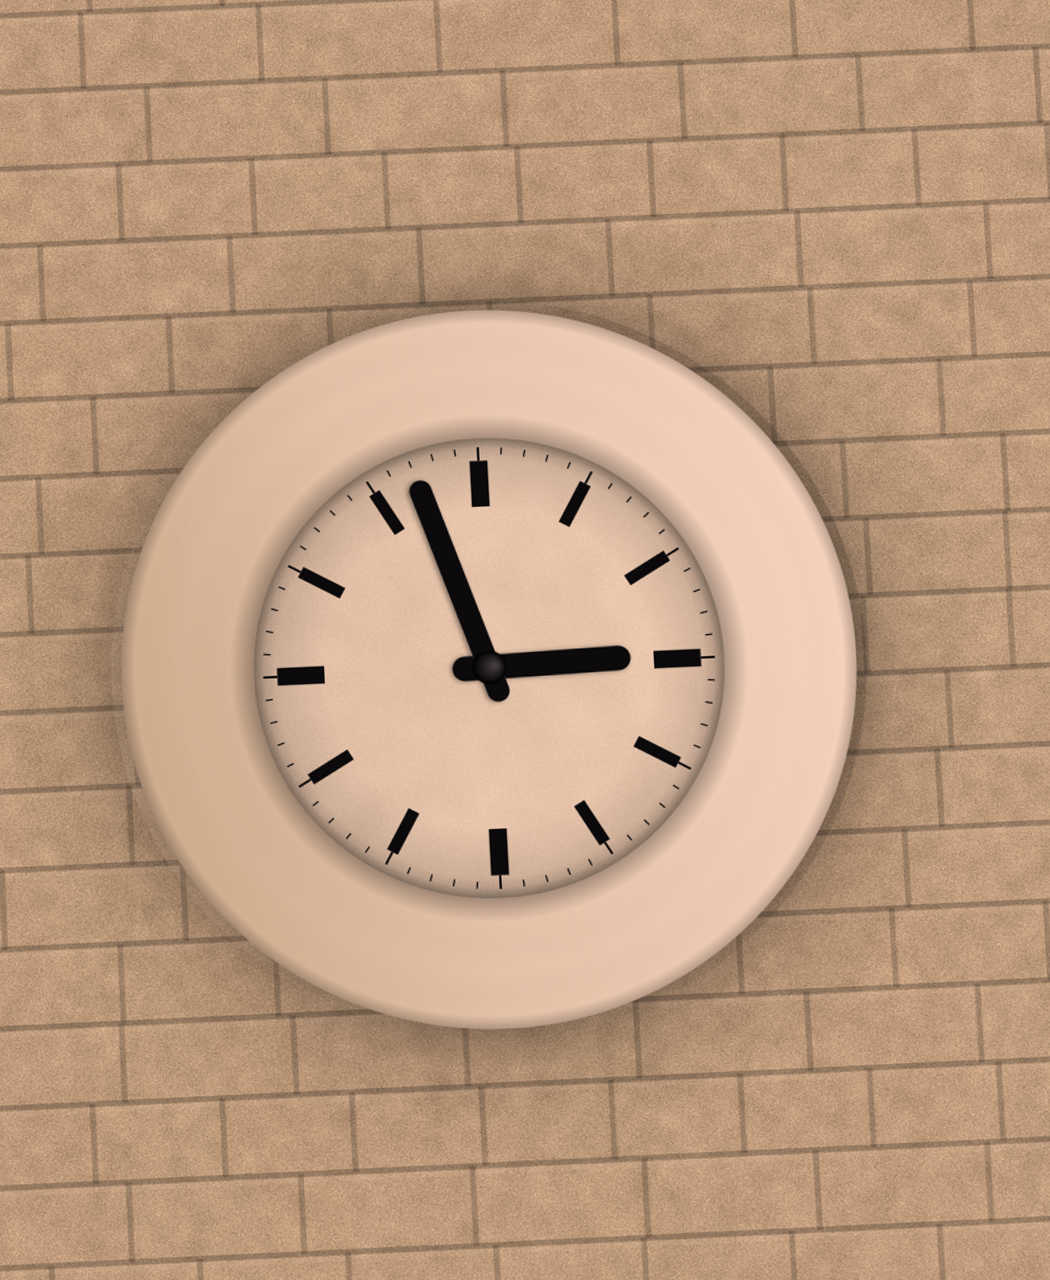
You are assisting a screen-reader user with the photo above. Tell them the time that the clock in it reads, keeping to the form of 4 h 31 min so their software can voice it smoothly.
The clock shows 2 h 57 min
